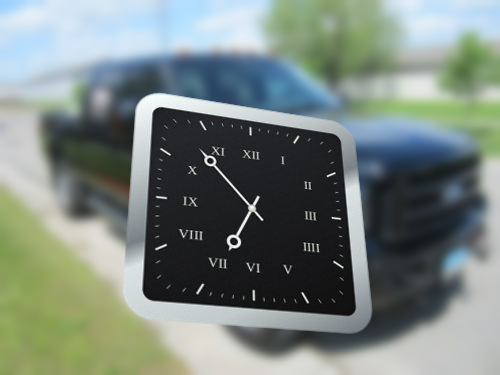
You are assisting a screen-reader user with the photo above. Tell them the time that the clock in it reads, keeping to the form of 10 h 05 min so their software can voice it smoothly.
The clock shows 6 h 53 min
